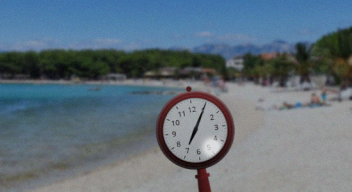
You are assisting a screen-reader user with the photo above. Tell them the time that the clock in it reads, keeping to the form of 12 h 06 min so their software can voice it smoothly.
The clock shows 7 h 05 min
